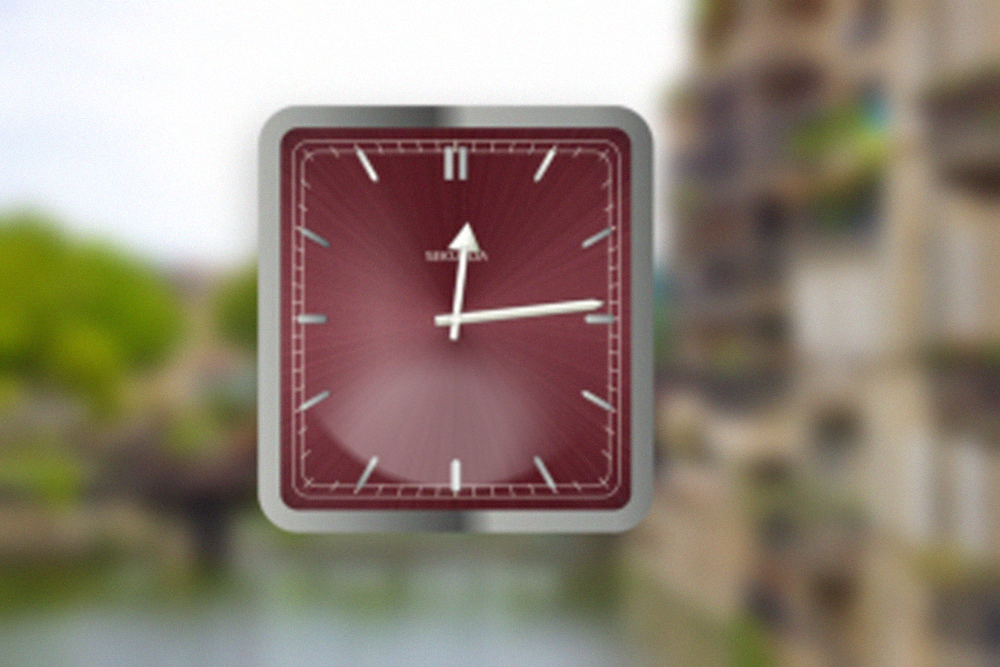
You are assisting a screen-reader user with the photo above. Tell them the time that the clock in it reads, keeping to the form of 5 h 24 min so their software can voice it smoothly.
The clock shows 12 h 14 min
